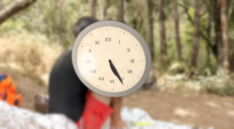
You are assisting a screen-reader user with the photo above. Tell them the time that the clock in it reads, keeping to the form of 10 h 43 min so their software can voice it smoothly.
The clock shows 5 h 26 min
